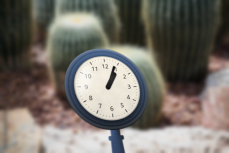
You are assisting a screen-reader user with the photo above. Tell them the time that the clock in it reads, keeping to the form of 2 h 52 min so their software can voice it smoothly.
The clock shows 1 h 04 min
